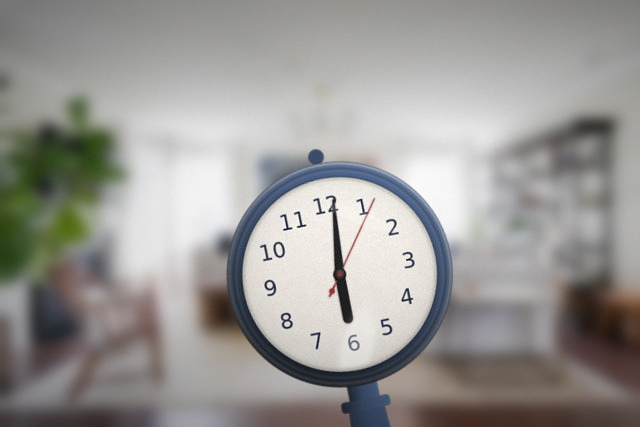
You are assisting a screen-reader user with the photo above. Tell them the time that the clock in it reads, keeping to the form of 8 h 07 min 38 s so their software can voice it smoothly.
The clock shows 6 h 01 min 06 s
